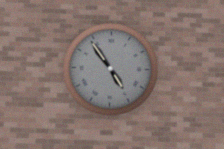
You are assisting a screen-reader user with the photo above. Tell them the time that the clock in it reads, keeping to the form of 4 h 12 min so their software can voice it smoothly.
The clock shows 4 h 54 min
